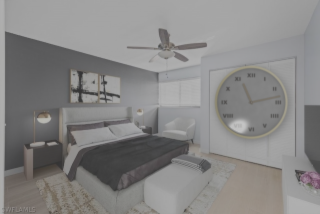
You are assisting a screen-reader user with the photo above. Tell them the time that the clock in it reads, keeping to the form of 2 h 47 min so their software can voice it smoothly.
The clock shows 11 h 13 min
